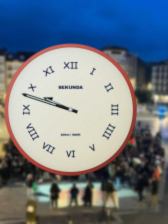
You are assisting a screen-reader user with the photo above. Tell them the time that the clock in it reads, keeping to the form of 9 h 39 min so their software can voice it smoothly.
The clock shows 9 h 48 min
